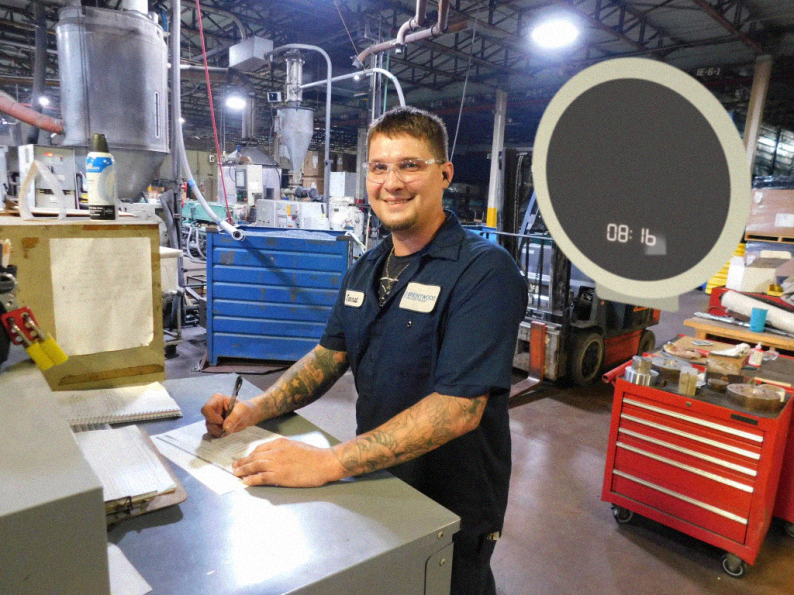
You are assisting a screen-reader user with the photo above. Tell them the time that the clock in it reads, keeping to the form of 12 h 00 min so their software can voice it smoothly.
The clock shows 8 h 16 min
